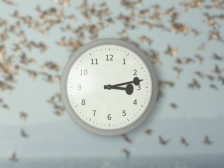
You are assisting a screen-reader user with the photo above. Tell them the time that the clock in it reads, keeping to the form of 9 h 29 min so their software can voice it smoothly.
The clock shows 3 h 13 min
